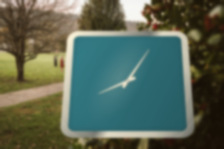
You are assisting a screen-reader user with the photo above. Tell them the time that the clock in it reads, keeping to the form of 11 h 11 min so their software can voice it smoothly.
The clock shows 8 h 05 min
